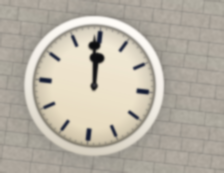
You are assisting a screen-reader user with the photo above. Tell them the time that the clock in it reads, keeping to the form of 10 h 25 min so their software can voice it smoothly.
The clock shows 11 h 59 min
